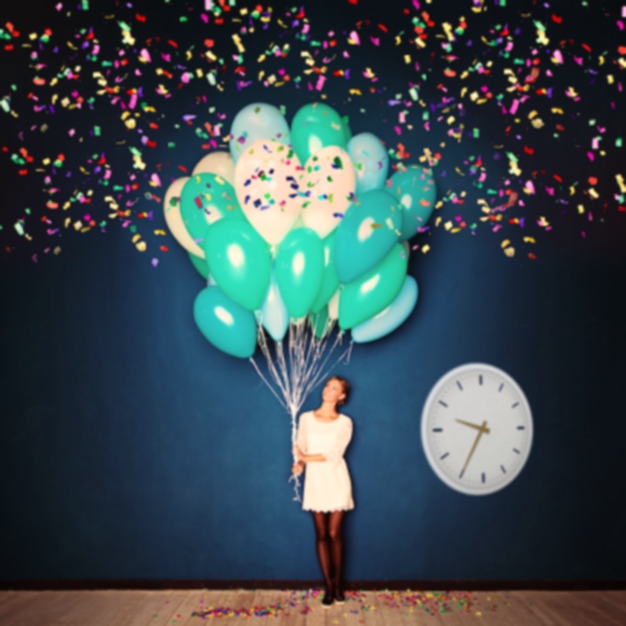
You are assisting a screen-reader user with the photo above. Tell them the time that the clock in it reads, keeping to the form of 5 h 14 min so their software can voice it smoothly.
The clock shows 9 h 35 min
